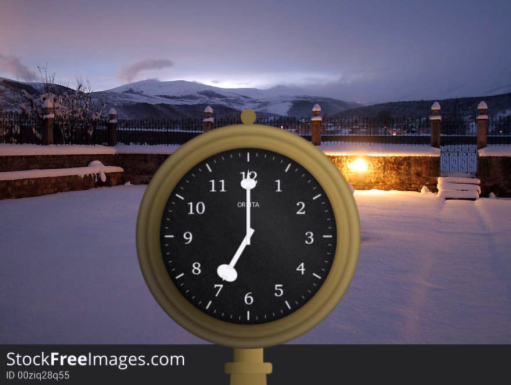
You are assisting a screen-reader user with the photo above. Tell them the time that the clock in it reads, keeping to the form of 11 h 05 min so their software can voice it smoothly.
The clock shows 7 h 00 min
